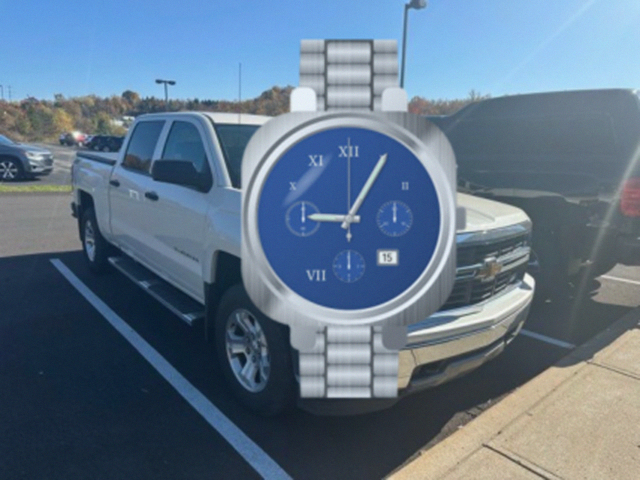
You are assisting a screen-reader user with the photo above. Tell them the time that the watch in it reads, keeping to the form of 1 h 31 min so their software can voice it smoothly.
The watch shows 9 h 05 min
